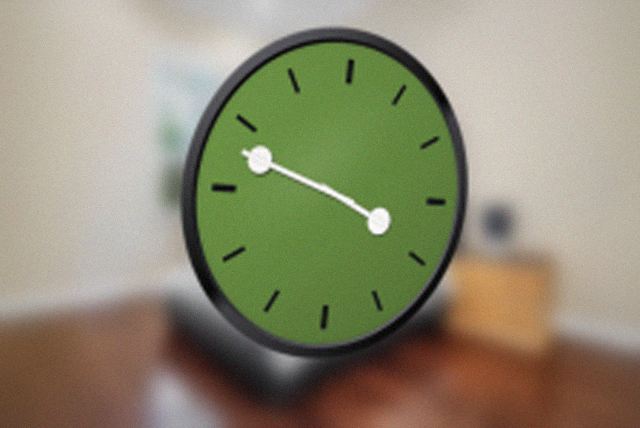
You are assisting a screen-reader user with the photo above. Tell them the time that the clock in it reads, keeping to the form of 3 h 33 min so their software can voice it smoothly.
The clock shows 3 h 48 min
